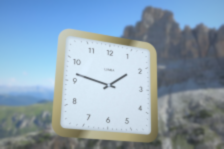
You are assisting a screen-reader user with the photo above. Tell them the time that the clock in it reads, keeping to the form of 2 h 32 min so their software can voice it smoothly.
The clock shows 1 h 47 min
